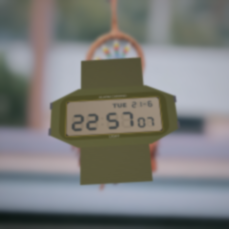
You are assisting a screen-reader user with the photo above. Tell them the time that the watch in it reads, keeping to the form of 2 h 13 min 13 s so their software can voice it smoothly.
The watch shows 22 h 57 min 07 s
